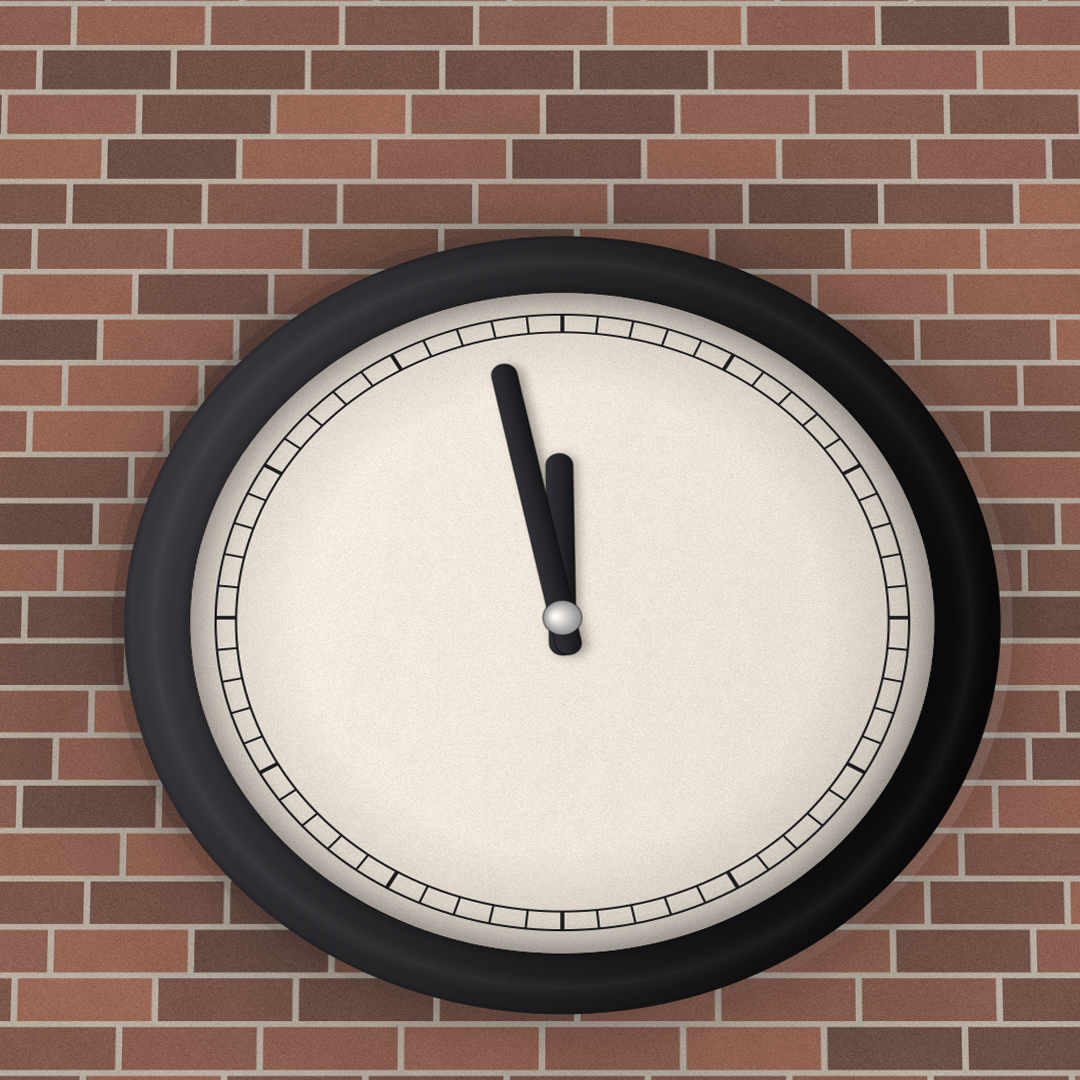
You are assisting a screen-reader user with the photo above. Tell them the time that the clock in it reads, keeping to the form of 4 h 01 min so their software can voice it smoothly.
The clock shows 11 h 58 min
